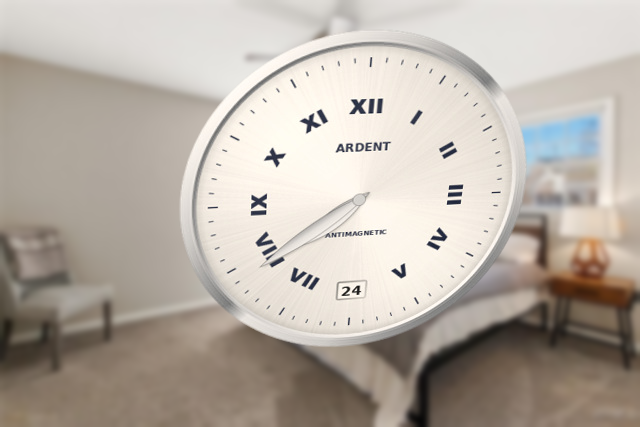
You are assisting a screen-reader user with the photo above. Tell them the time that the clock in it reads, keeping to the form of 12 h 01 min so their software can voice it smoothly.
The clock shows 7 h 39 min
